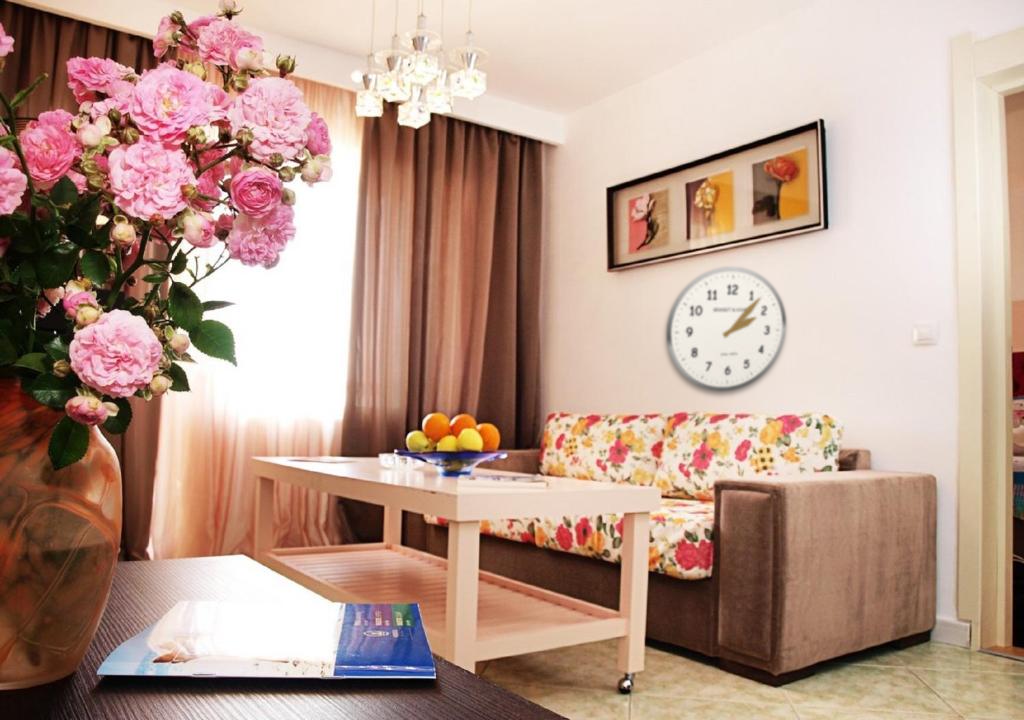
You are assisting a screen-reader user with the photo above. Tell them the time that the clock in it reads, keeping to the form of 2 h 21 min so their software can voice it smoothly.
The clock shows 2 h 07 min
